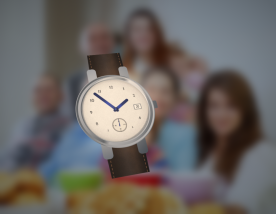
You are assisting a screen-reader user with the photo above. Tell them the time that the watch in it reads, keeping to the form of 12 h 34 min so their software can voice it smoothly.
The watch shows 1 h 53 min
